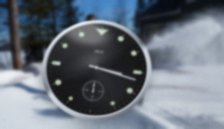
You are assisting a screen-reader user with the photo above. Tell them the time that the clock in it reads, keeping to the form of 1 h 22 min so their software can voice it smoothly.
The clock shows 3 h 17 min
